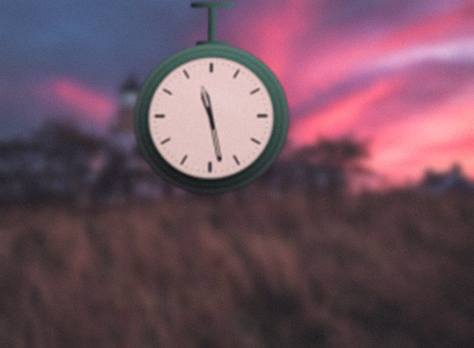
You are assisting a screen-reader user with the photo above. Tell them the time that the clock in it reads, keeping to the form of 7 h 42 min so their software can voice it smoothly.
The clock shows 11 h 28 min
